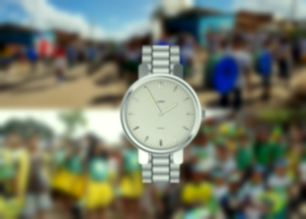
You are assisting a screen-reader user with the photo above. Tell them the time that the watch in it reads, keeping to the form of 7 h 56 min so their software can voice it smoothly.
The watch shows 1 h 55 min
